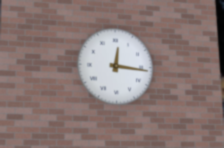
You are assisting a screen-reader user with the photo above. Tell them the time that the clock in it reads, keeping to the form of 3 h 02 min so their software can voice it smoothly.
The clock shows 12 h 16 min
